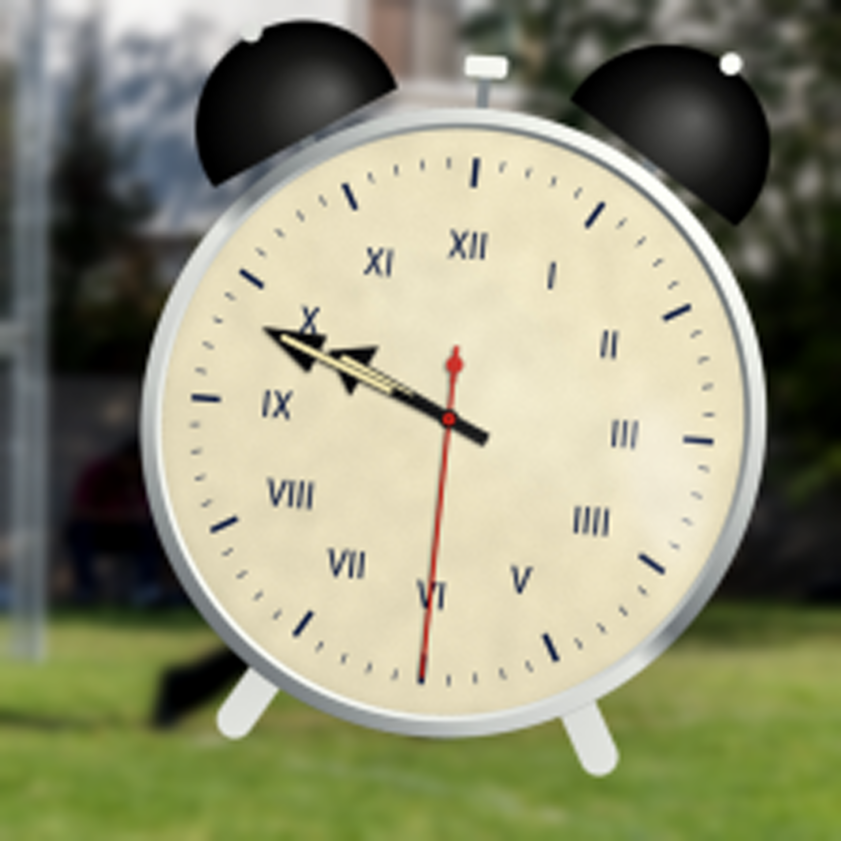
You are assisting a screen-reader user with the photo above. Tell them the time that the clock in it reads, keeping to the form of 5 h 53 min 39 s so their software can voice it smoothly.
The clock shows 9 h 48 min 30 s
